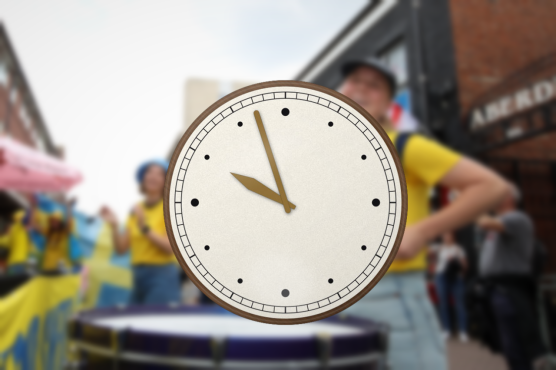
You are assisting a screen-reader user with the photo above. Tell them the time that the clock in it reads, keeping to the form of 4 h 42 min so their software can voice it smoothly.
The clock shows 9 h 57 min
